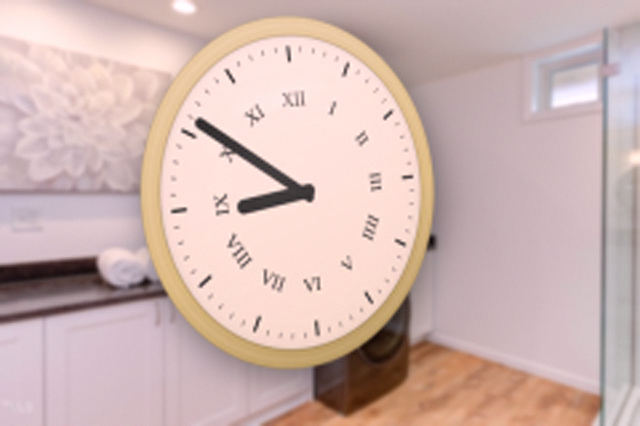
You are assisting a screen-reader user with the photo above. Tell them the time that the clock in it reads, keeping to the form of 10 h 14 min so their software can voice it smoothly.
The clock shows 8 h 51 min
